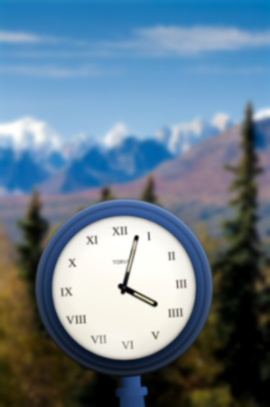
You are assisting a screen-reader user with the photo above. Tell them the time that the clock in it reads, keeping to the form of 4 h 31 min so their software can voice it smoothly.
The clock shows 4 h 03 min
